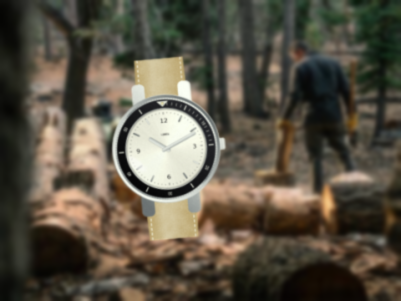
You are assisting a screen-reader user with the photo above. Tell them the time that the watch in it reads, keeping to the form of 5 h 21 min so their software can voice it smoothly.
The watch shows 10 h 11 min
